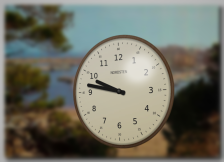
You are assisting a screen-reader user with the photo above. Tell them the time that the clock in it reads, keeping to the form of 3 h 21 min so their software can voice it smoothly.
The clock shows 9 h 47 min
